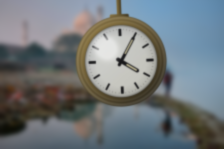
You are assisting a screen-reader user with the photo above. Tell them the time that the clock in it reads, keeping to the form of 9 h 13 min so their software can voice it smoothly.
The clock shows 4 h 05 min
